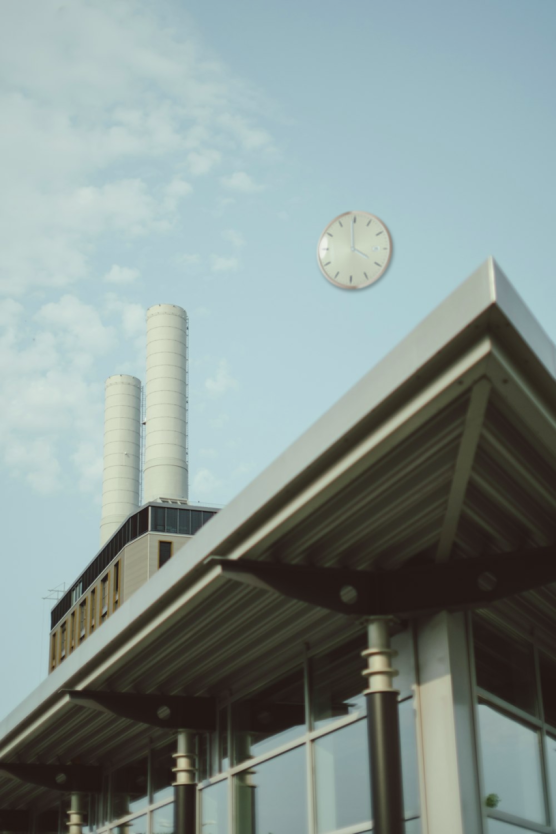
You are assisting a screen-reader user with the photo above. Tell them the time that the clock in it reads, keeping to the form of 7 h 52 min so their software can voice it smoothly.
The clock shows 3 h 59 min
